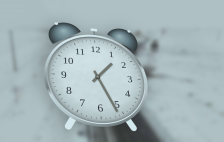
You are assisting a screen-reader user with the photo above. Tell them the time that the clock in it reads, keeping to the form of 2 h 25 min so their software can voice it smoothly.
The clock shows 1 h 26 min
